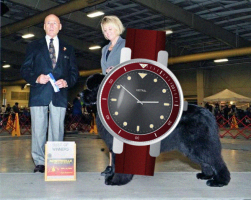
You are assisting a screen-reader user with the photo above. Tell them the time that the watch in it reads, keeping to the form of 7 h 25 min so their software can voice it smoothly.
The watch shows 2 h 51 min
